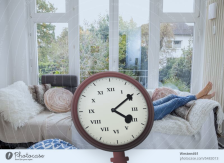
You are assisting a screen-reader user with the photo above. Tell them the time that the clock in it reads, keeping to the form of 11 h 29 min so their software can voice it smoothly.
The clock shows 4 h 09 min
